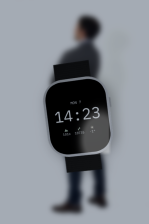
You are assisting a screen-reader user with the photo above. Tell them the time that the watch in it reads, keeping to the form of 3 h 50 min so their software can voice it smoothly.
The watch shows 14 h 23 min
